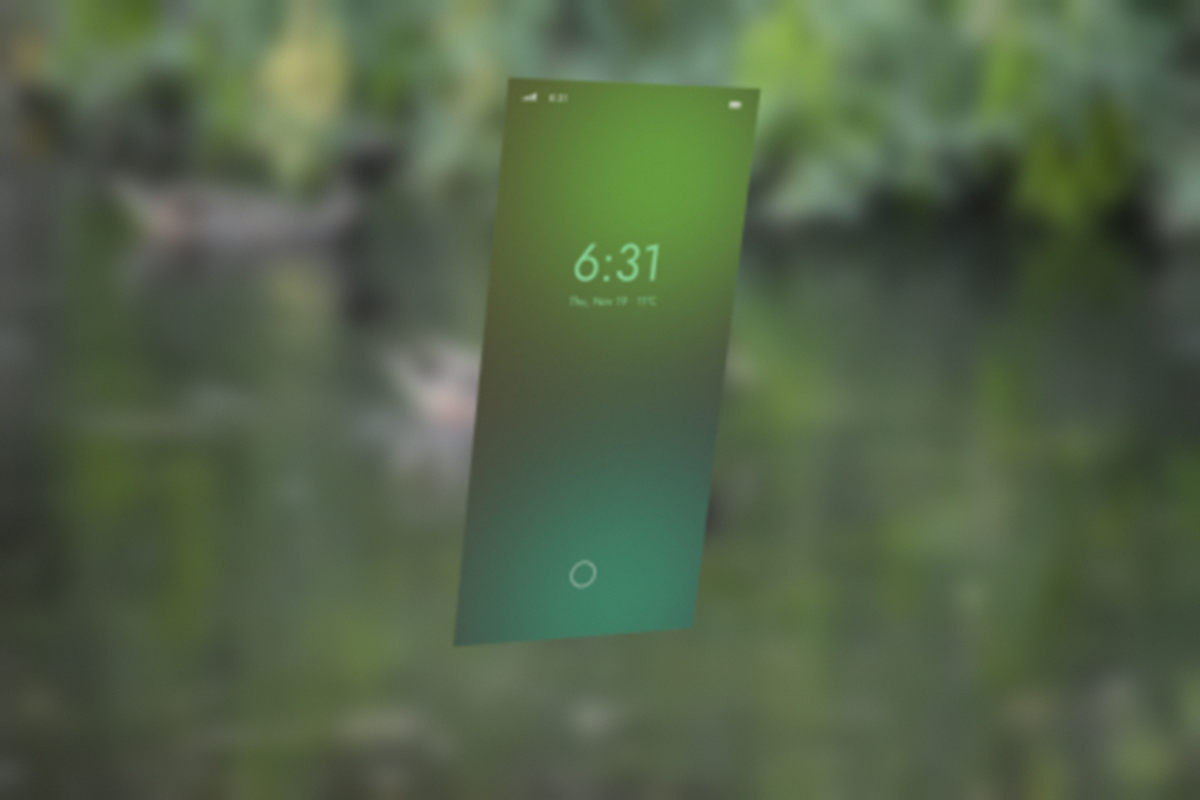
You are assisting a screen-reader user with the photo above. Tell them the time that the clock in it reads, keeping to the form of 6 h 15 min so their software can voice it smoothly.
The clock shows 6 h 31 min
